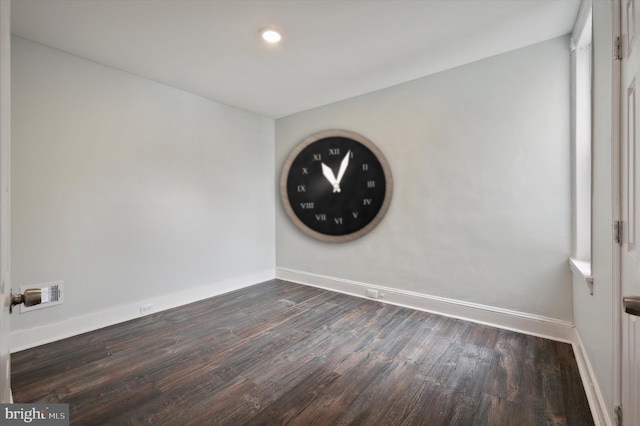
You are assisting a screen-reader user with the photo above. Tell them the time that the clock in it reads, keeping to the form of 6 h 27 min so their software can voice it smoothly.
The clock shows 11 h 04 min
